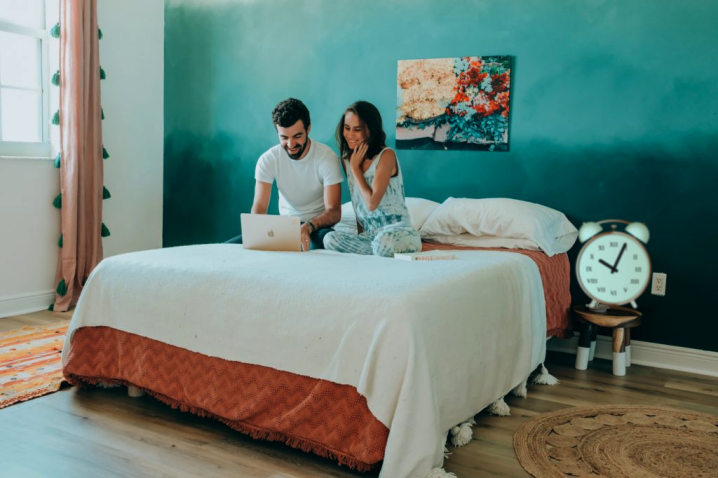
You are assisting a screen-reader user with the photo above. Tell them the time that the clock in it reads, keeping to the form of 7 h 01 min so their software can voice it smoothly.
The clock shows 10 h 04 min
